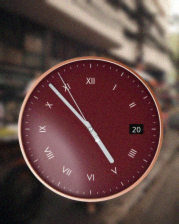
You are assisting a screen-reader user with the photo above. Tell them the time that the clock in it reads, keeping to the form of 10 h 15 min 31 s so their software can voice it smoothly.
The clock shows 4 h 52 min 55 s
